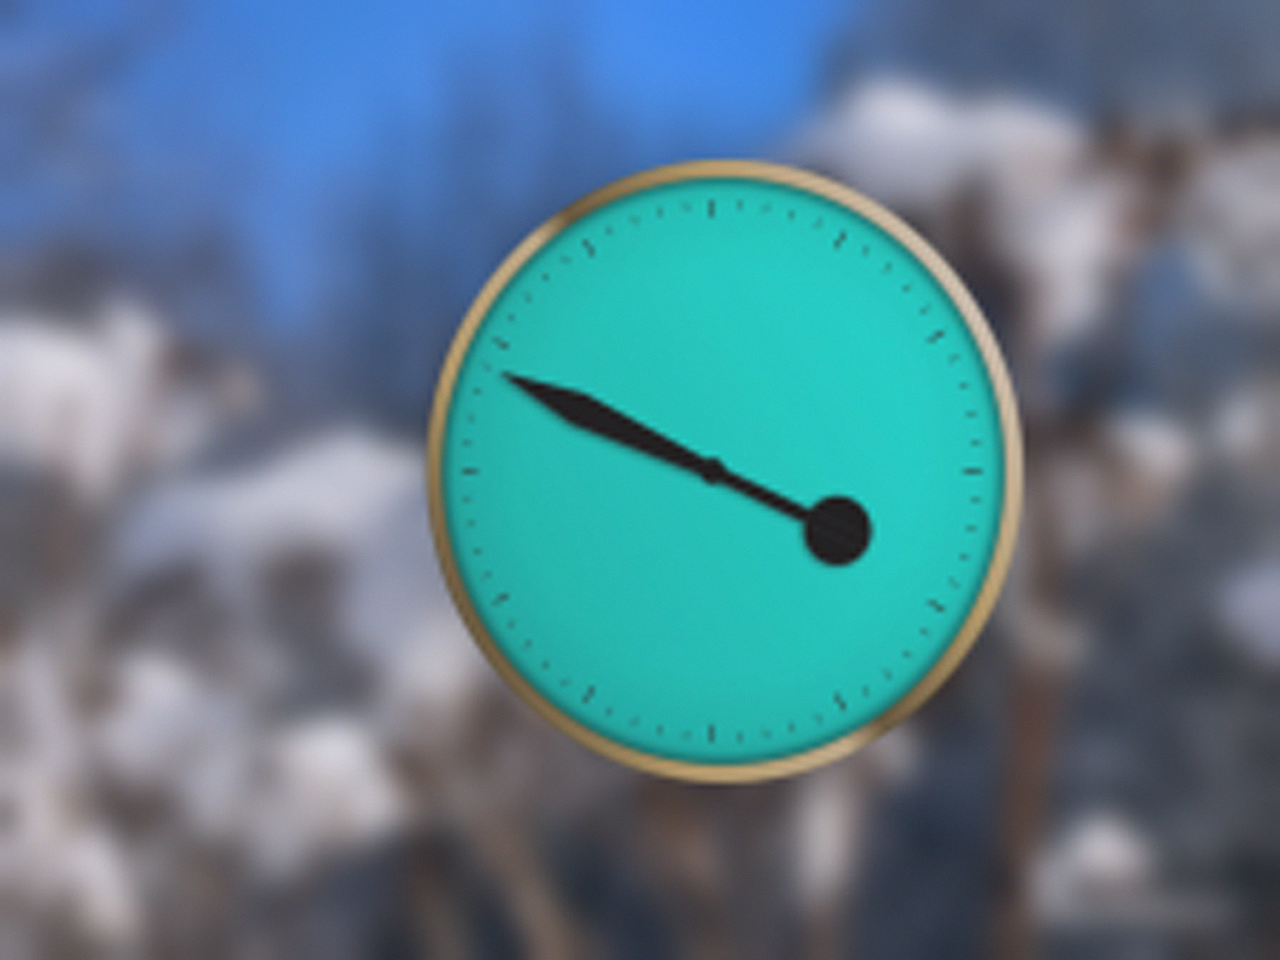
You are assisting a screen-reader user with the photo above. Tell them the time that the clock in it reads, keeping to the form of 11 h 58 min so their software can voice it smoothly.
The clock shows 3 h 49 min
